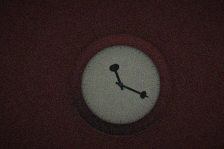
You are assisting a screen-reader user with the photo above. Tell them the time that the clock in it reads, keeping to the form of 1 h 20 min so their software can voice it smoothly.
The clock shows 11 h 19 min
